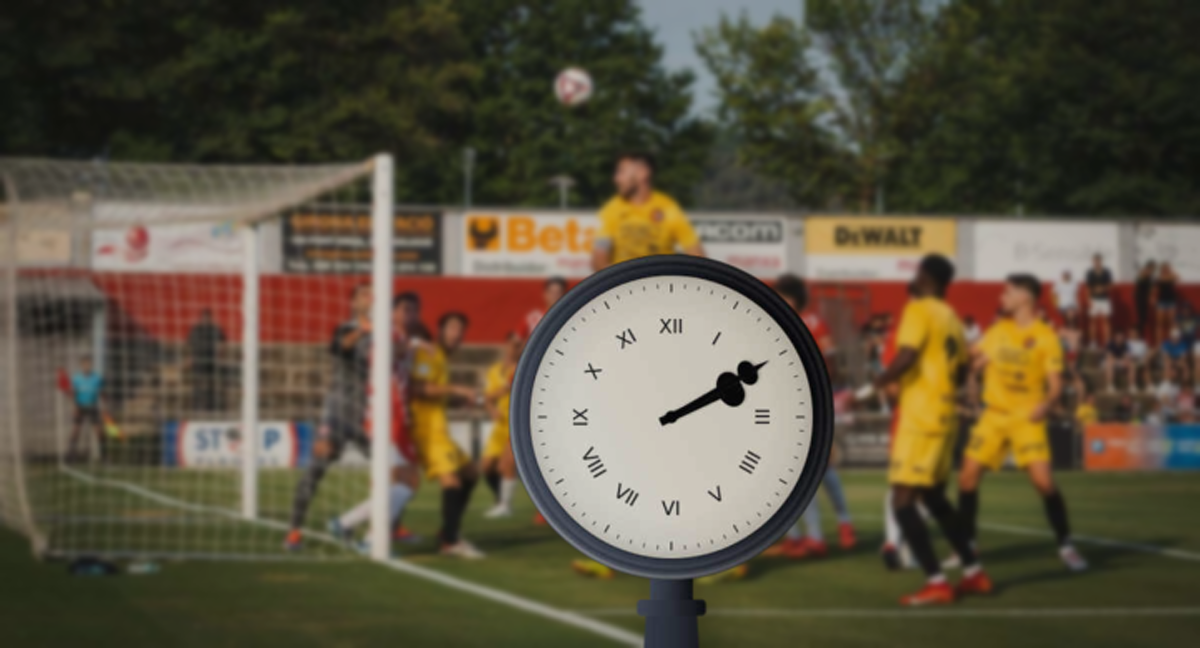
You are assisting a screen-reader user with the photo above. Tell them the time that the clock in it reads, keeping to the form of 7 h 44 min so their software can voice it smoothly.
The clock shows 2 h 10 min
